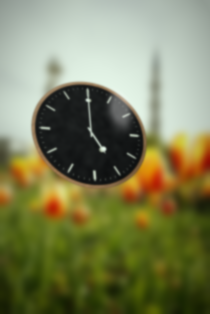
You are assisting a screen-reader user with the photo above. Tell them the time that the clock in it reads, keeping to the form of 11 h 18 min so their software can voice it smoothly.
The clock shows 5 h 00 min
